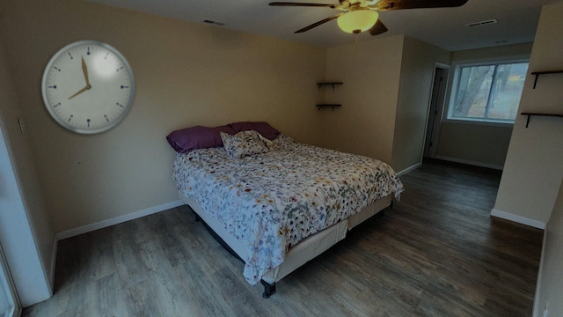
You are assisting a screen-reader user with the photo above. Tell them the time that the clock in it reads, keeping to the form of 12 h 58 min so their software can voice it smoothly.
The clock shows 7 h 58 min
